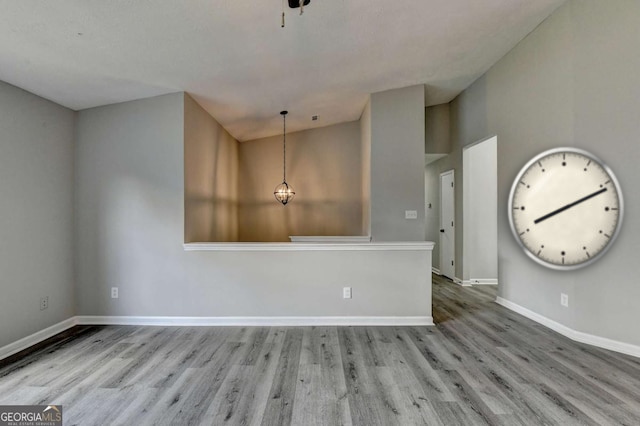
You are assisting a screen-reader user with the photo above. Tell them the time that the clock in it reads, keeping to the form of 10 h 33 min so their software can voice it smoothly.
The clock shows 8 h 11 min
